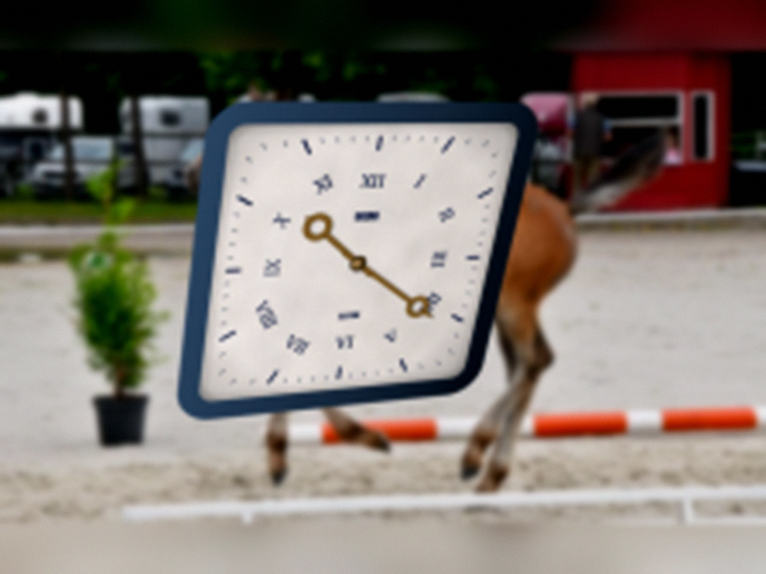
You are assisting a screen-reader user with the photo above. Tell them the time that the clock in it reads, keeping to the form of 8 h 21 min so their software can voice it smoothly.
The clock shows 10 h 21 min
